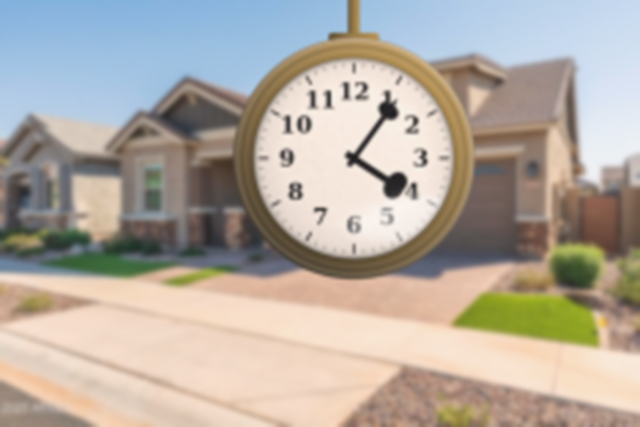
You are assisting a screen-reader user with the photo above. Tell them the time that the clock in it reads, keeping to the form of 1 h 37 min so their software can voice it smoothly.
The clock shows 4 h 06 min
